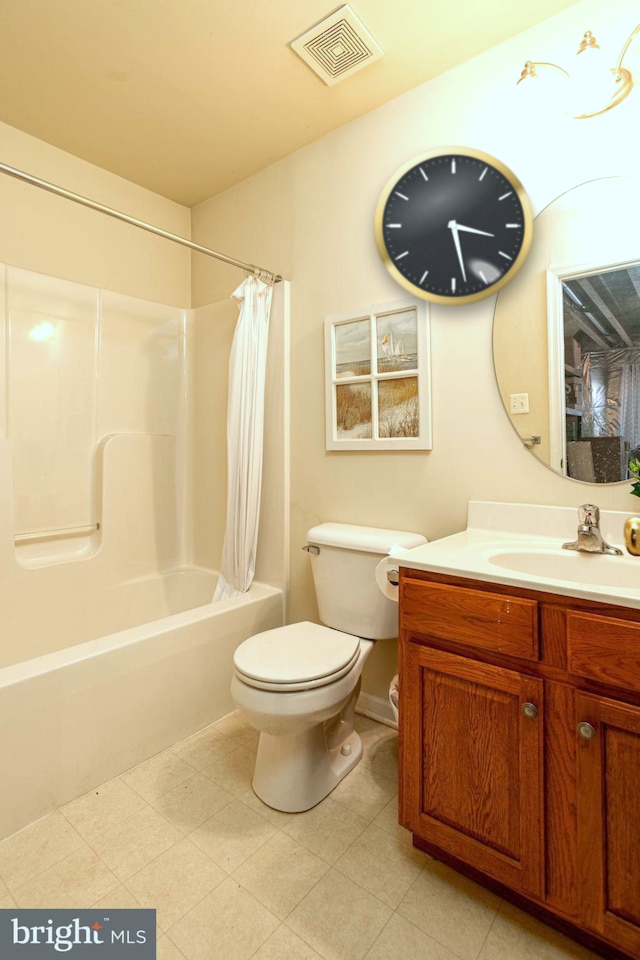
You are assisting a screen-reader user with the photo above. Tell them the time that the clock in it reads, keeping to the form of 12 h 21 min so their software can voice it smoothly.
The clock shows 3 h 28 min
